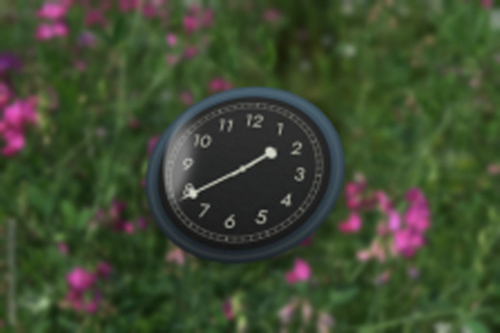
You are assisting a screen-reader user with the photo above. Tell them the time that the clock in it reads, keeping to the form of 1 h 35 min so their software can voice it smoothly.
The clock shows 1 h 39 min
